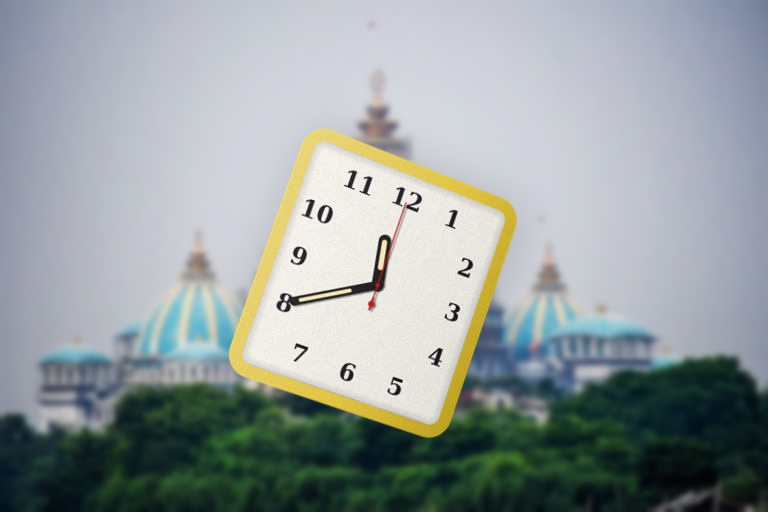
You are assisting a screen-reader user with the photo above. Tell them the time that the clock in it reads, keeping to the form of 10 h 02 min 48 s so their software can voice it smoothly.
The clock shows 11 h 40 min 00 s
